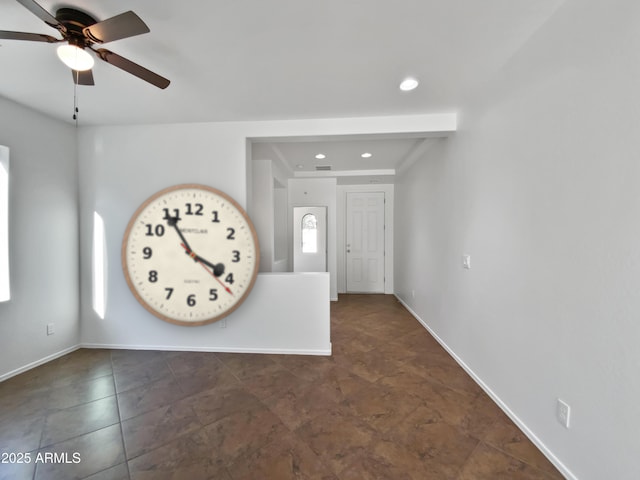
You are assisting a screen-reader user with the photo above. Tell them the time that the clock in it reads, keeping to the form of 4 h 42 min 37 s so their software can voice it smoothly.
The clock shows 3 h 54 min 22 s
